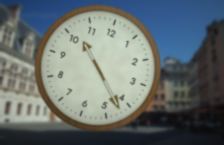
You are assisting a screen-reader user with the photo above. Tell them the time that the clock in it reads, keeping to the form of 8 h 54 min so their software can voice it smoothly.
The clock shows 10 h 22 min
